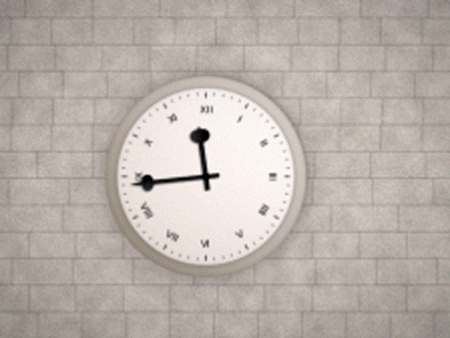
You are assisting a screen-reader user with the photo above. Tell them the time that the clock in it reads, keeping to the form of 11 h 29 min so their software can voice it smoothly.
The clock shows 11 h 44 min
